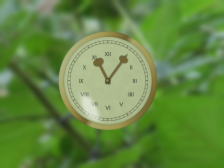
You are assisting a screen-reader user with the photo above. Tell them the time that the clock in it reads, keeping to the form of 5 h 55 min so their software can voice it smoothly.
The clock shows 11 h 06 min
